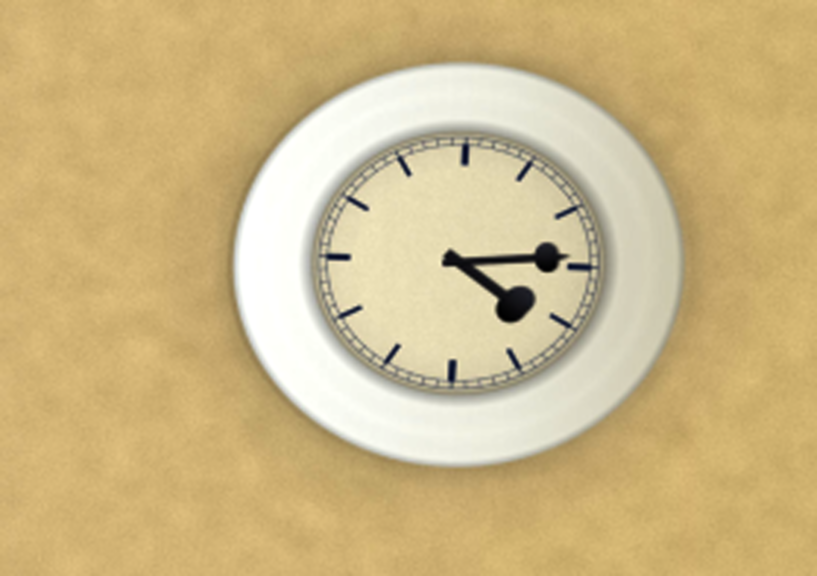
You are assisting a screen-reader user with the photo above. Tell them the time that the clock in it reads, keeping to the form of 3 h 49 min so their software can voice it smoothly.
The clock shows 4 h 14 min
